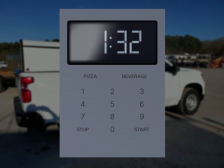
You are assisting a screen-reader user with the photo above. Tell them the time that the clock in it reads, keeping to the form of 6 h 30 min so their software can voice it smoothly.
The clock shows 1 h 32 min
